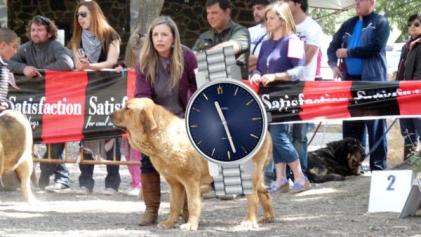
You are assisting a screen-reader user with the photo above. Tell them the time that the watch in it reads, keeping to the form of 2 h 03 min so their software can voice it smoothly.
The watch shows 11 h 28 min
